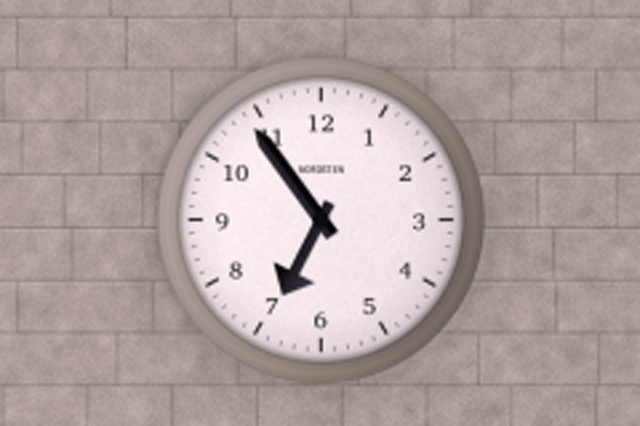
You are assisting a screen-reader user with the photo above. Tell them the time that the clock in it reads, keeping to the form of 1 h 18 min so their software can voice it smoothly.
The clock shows 6 h 54 min
